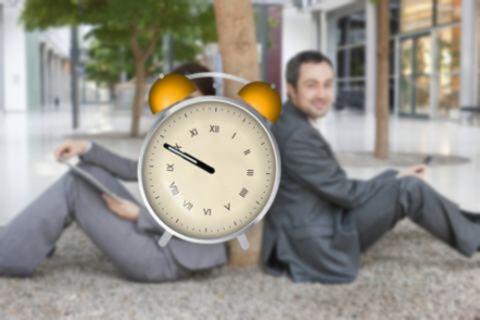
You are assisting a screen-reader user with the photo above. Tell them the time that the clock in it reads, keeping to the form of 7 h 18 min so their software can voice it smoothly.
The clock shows 9 h 49 min
